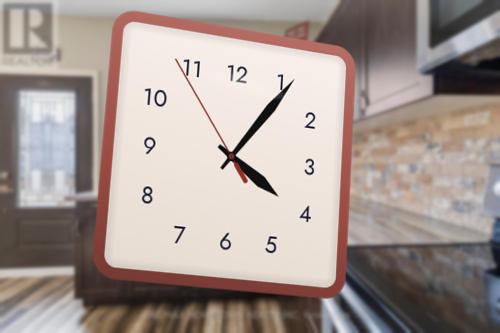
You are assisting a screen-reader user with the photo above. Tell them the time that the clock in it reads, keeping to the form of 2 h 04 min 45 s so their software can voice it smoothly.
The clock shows 4 h 05 min 54 s
